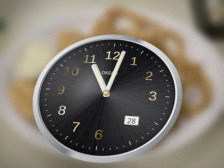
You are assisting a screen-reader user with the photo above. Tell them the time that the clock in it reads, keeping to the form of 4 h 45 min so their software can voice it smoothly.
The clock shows 11 h 02 min
